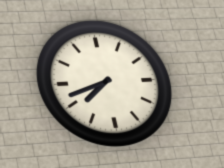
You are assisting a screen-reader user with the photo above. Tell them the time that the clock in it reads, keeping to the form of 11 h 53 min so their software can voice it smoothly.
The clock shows 7 h 42 min
